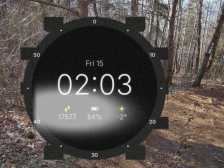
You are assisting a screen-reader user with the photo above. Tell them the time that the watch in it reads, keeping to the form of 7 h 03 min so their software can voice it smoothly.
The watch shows 2 h 03 min
